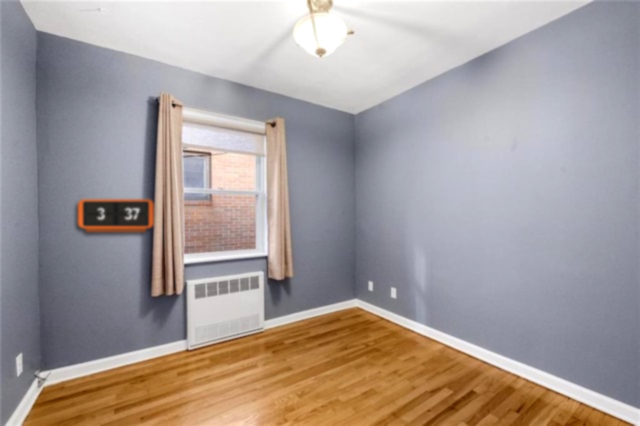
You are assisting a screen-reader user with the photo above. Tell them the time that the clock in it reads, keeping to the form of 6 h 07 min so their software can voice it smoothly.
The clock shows 3 h 37 min
